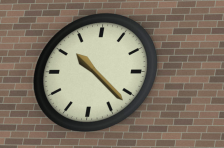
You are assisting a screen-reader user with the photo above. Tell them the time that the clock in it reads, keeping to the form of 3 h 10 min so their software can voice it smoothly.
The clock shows 10 h 22 min
